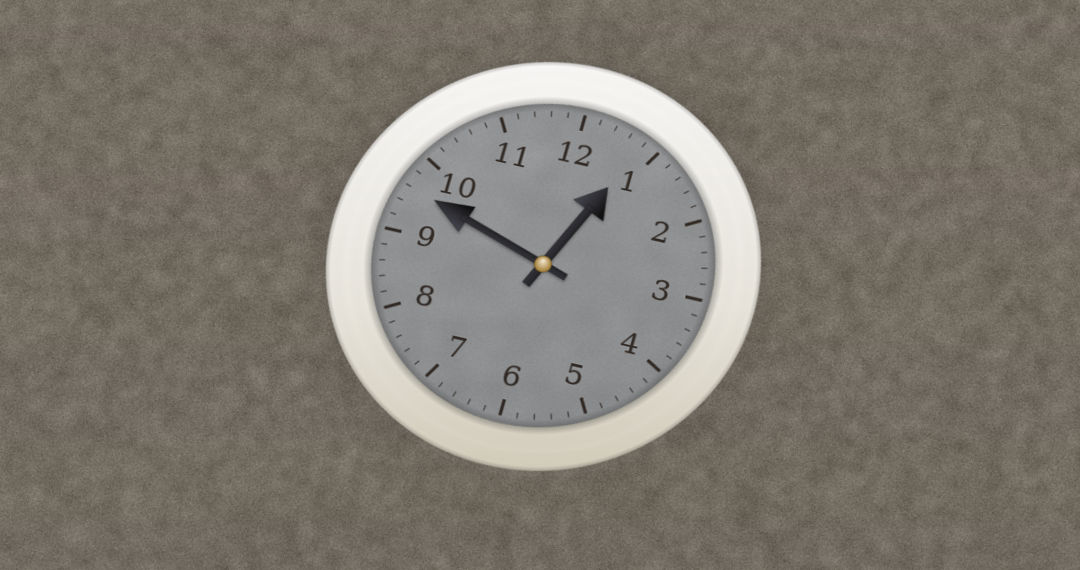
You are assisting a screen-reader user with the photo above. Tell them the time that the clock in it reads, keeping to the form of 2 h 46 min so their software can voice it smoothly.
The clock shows 12 h 48 min
